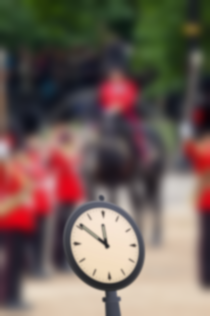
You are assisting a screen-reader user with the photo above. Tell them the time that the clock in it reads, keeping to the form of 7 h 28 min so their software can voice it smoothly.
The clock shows 11 h 51 min
